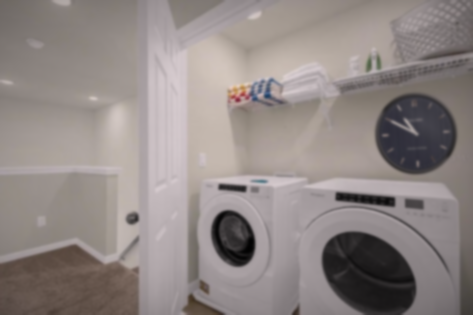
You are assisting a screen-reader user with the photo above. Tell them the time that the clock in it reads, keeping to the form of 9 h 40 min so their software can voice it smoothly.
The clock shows 10 h 50 min
